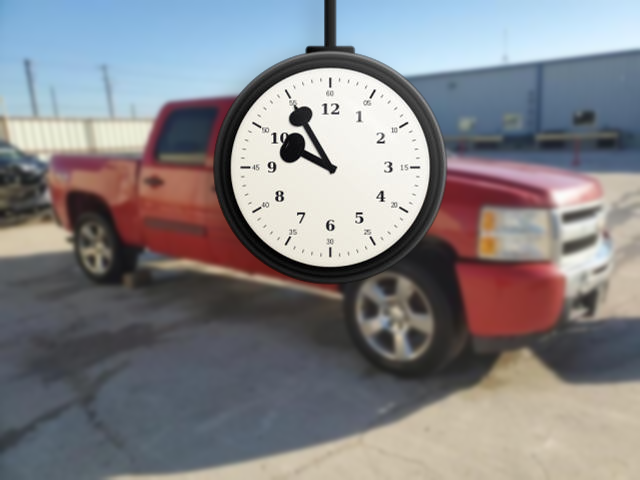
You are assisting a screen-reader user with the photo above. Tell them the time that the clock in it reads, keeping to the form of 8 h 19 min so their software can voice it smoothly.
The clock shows 9 h 55 min
